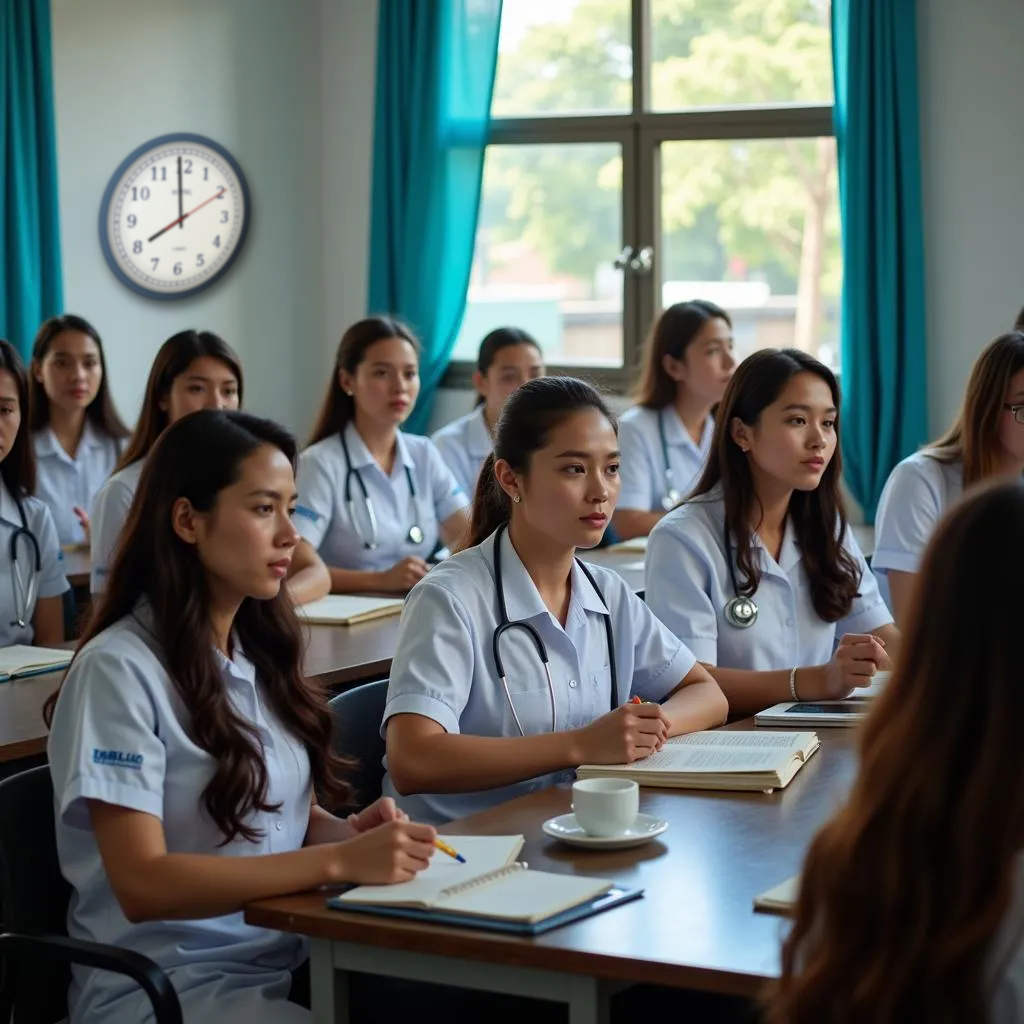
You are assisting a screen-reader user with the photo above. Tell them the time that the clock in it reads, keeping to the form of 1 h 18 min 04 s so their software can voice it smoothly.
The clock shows 7 h 59 min 10 s
